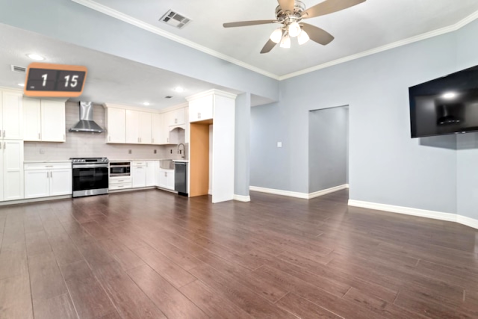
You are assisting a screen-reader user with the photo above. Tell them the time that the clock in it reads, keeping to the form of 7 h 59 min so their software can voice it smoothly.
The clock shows 1 h 15 min
